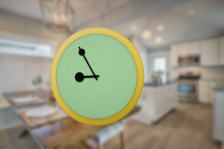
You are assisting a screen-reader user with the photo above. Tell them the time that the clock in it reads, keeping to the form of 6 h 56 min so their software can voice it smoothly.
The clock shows 8 h 55 min
